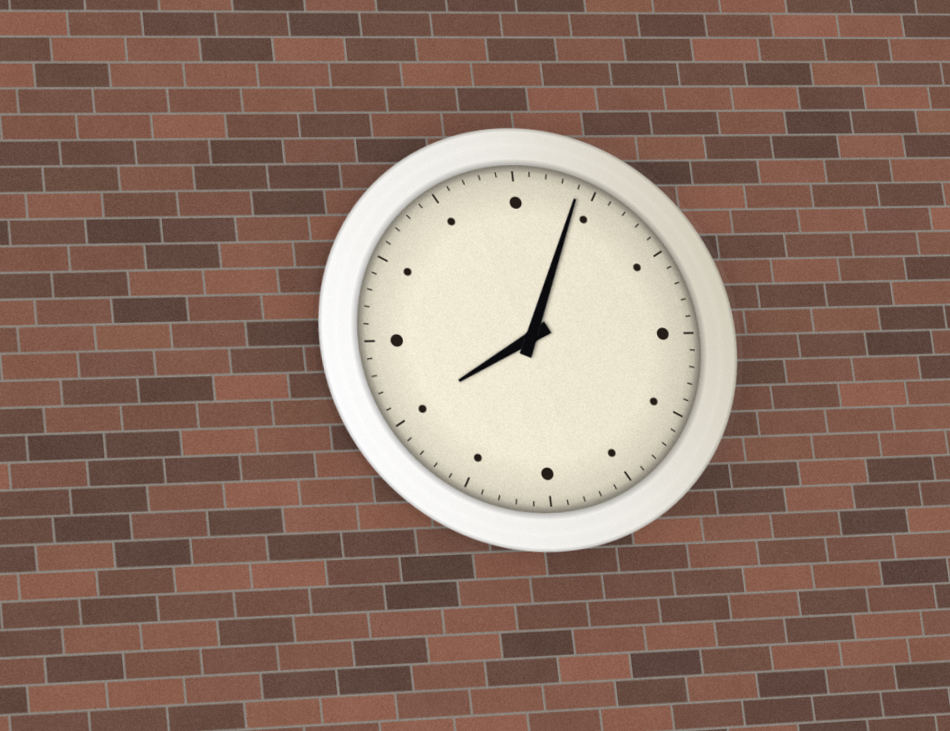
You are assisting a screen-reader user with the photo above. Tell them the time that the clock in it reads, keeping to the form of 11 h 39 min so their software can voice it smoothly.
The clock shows 8 h 04 min
